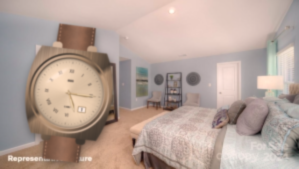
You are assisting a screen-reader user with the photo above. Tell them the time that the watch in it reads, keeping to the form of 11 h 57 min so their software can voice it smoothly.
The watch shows 5 h 15 min
